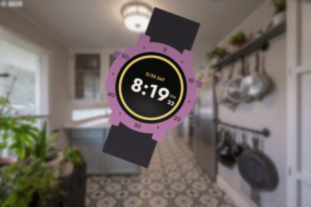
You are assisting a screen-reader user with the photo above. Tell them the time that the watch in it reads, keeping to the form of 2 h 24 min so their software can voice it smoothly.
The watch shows 8 h 19 min
